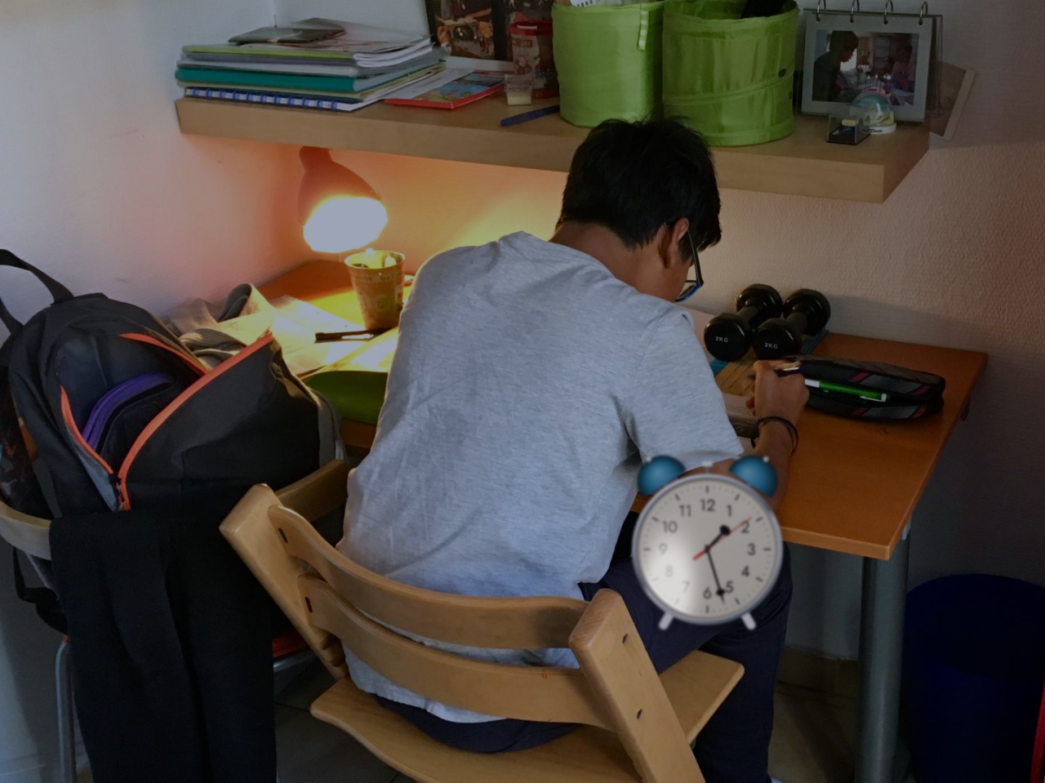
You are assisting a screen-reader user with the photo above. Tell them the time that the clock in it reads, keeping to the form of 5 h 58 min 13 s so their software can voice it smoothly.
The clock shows 1 h 27 min 09 s
